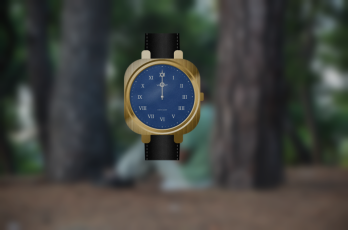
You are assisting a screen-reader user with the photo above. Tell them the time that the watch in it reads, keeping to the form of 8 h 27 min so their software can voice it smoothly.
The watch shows 12 h 00 min
